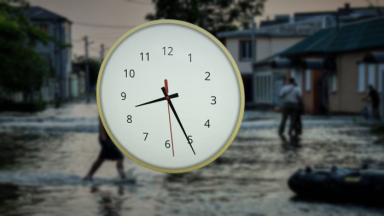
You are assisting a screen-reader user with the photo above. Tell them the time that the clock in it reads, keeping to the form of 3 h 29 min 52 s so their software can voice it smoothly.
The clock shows 8 h 25 min 29 s
